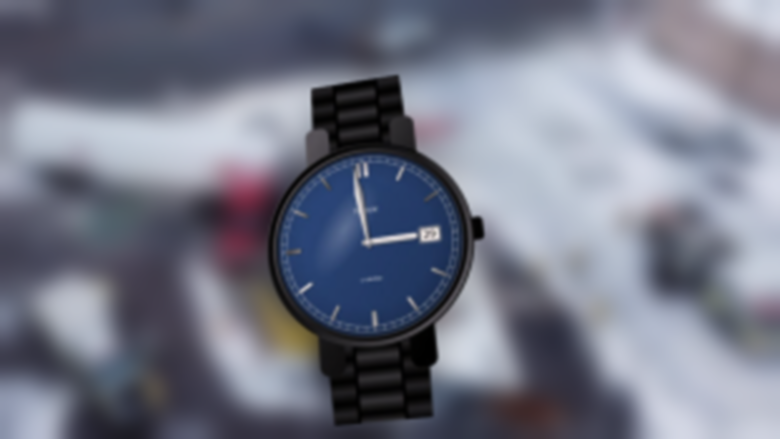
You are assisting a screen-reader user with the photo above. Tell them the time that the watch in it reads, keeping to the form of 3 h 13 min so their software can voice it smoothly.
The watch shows 2 h 59 min
